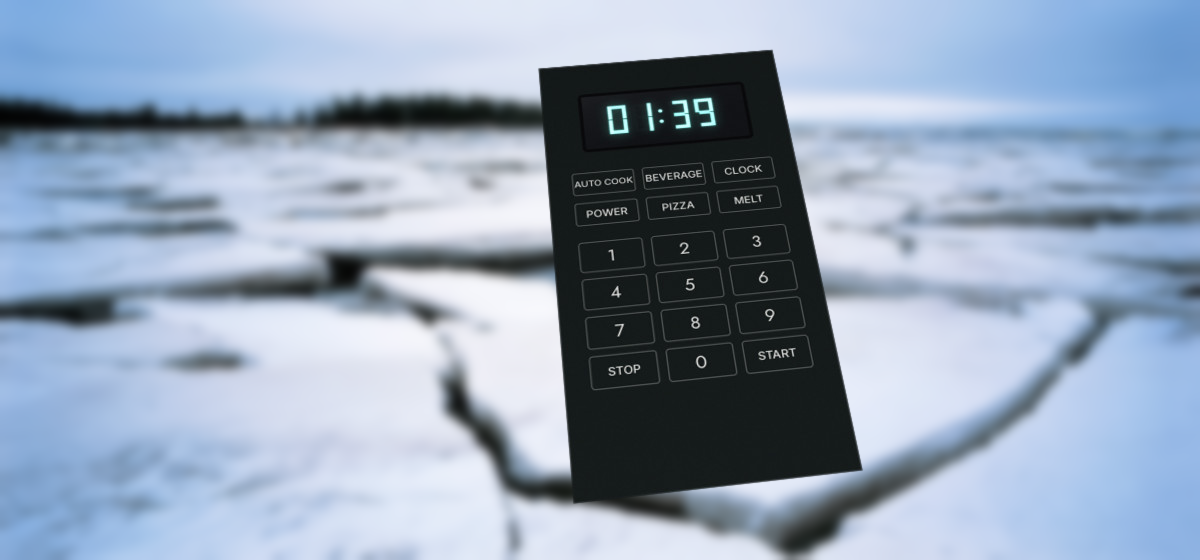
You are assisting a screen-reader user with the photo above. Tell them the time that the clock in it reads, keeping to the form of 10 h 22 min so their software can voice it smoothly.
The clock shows 1 h 39 min
